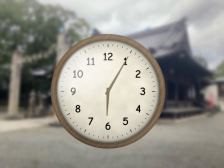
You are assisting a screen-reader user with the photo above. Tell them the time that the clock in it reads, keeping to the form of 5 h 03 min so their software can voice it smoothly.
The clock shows 6 h 05 min
